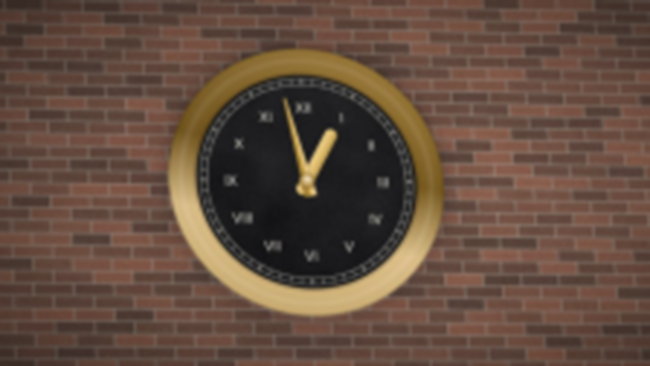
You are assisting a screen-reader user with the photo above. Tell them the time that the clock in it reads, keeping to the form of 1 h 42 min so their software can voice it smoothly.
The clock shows 12 h 58 min
